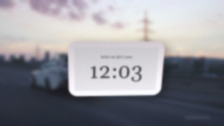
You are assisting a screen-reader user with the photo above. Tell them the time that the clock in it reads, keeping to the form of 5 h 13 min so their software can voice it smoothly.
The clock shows 12 h 03 min
